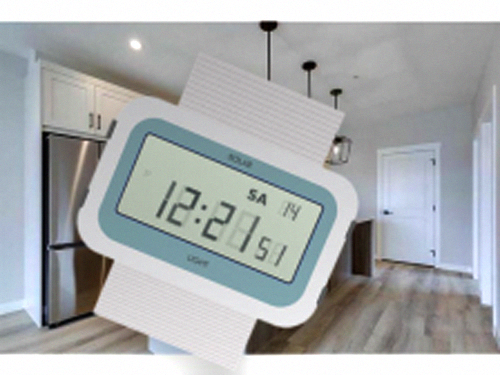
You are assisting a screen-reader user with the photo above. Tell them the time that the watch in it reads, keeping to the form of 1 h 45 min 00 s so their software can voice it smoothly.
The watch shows 12 h 21 min 51 s
